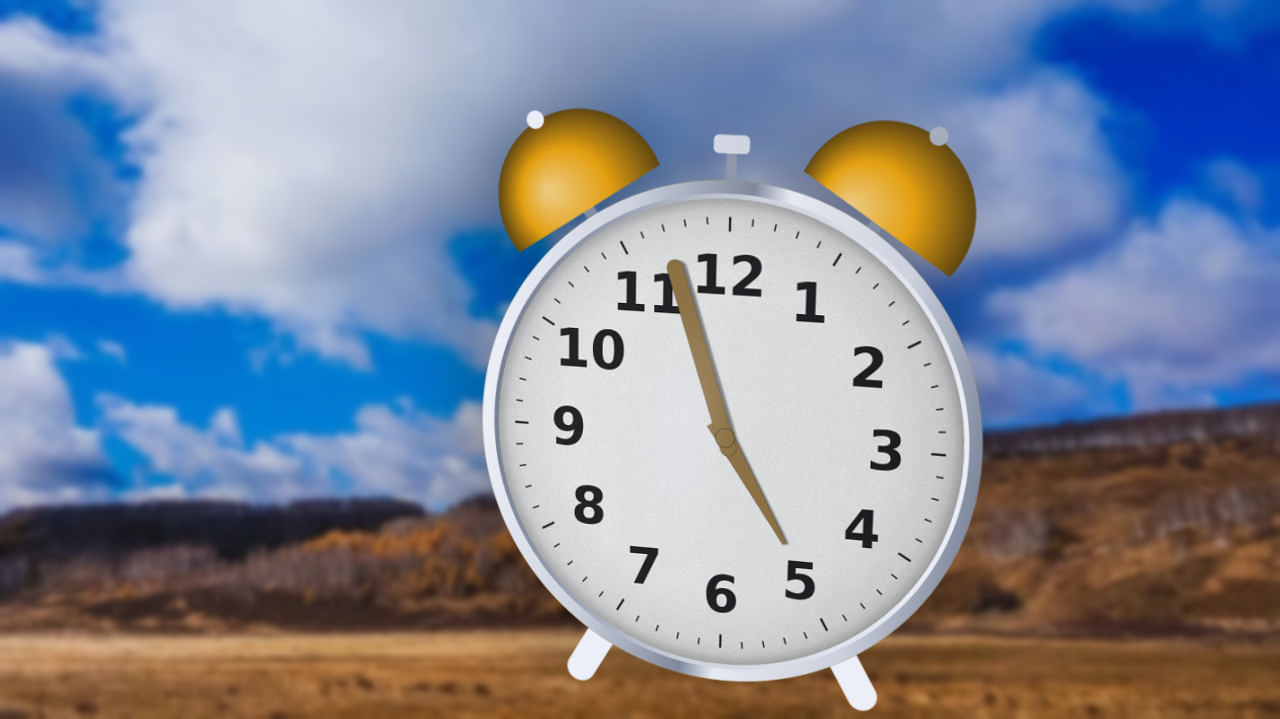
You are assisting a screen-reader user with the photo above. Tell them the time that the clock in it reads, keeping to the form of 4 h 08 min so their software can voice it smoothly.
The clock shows 4 h 57 min
